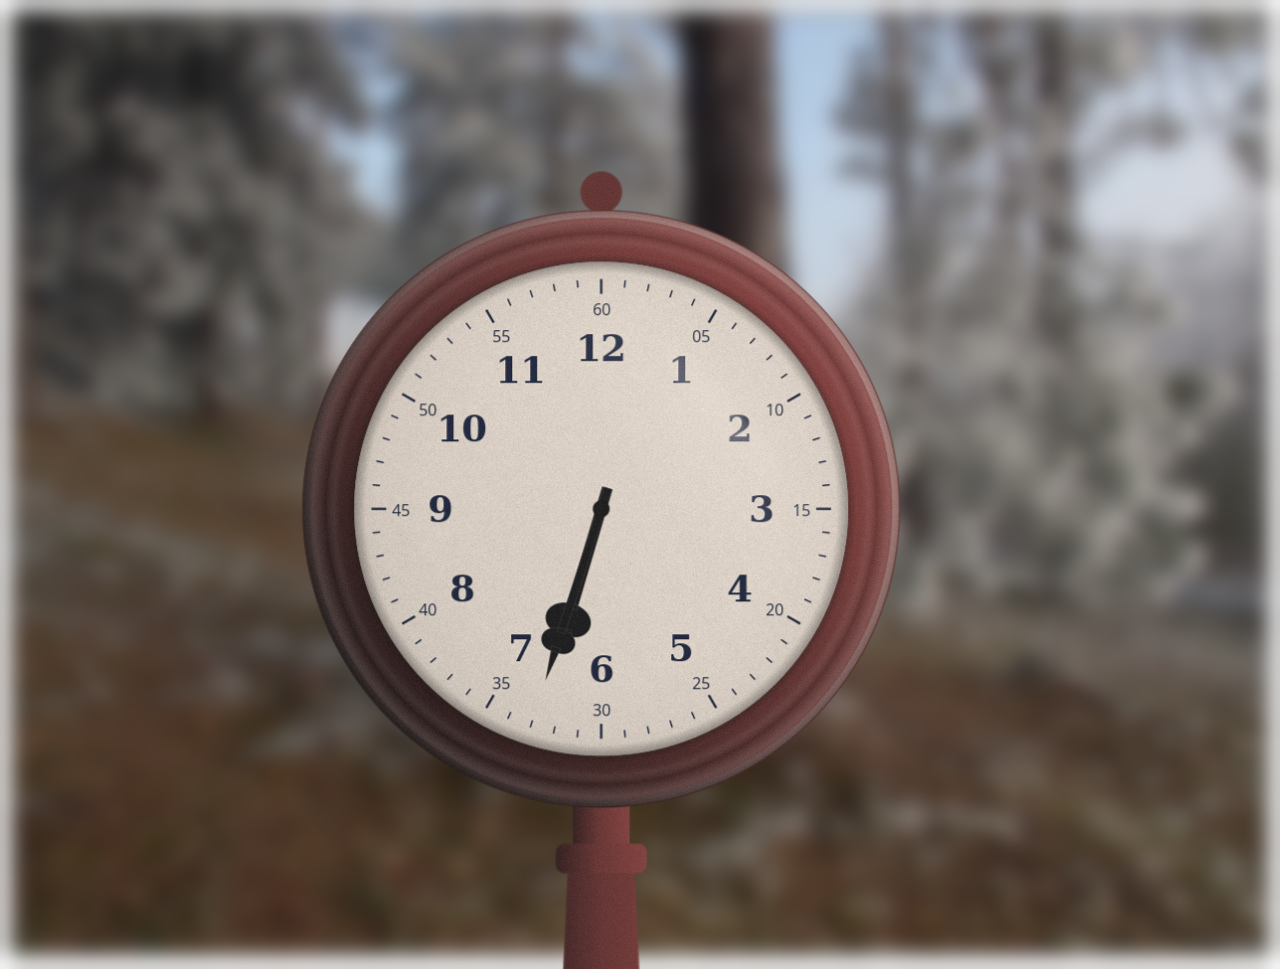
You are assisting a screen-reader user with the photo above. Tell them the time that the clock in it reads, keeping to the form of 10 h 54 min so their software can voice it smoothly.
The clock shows 6 h 33 min
